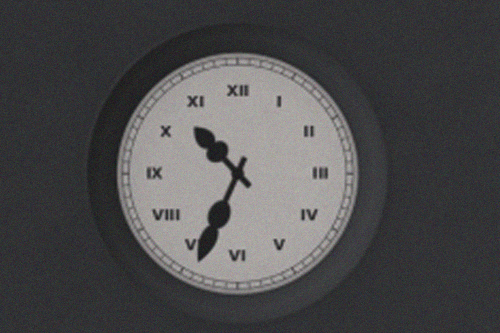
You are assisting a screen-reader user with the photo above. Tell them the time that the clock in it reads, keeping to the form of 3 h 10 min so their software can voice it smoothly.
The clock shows 10 h 34 min
